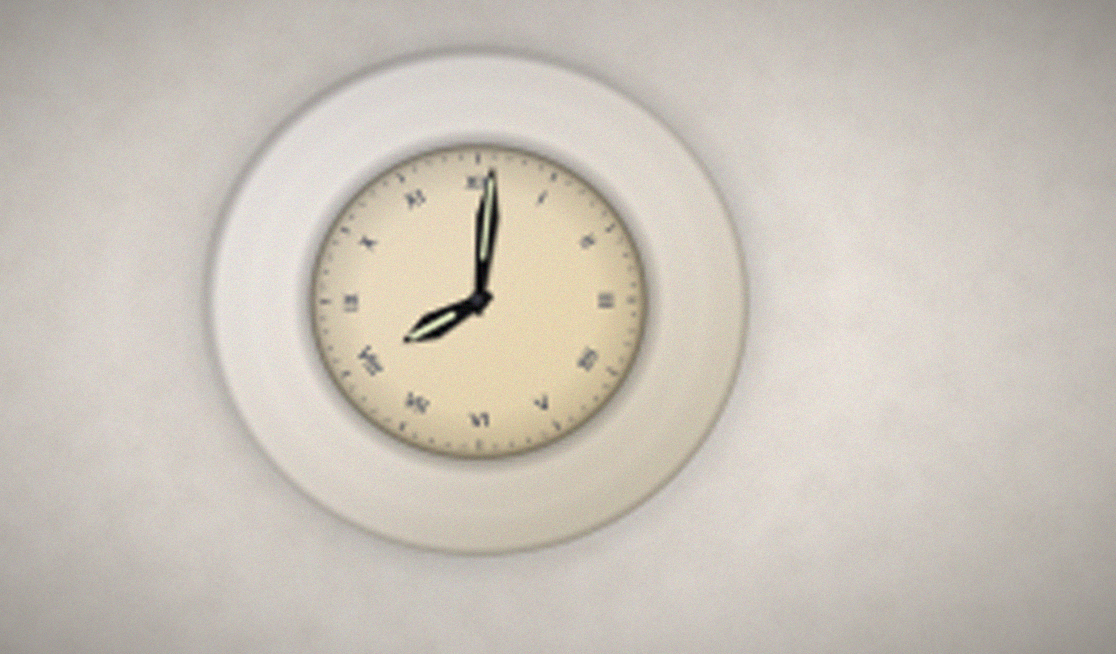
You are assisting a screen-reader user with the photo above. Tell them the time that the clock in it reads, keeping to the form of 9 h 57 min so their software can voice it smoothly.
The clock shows 8 h 01 min
